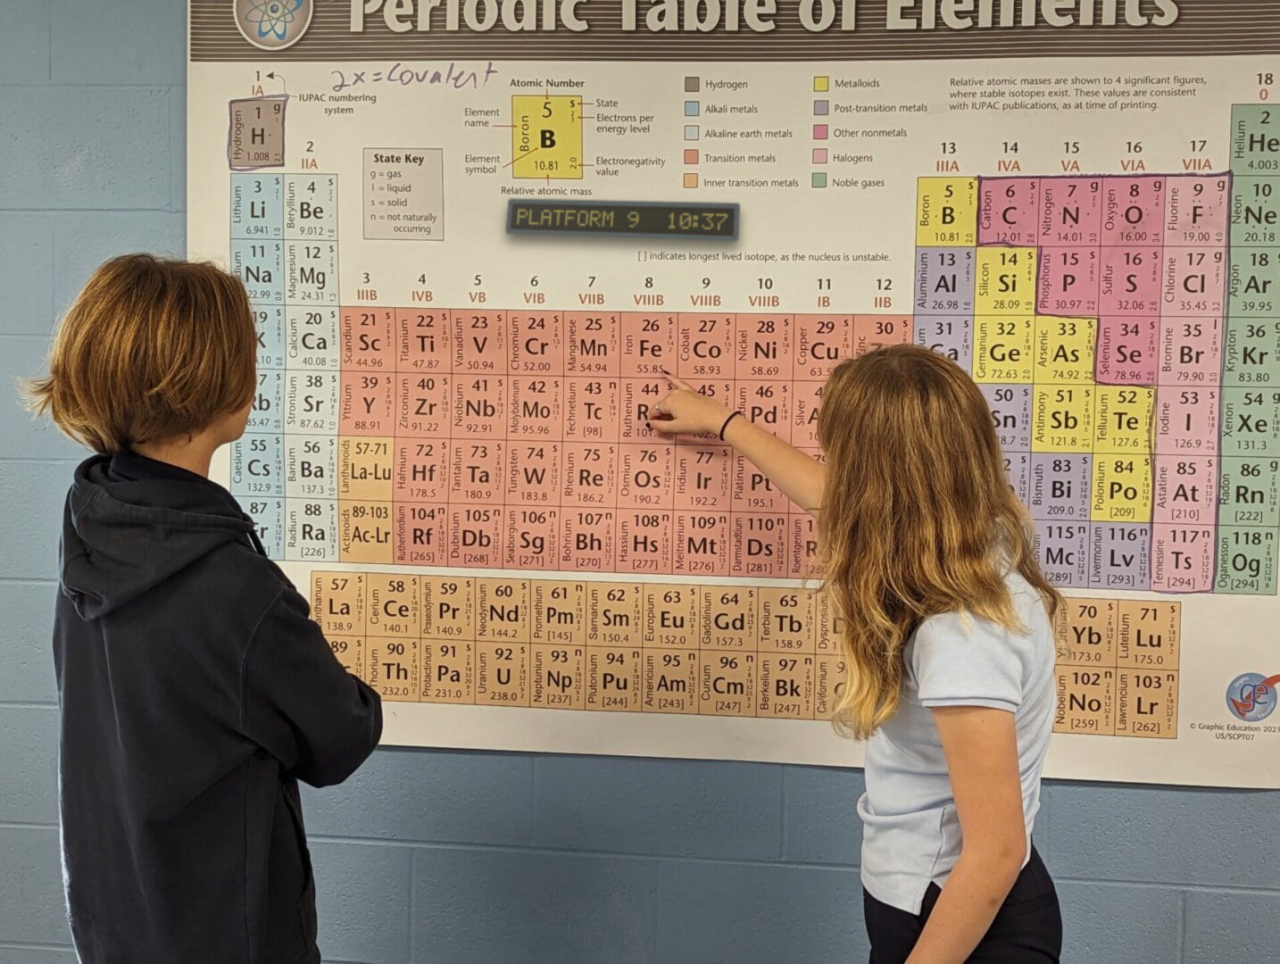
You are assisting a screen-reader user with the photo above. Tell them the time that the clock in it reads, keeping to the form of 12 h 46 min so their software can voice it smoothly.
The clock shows 10 h 37 min
